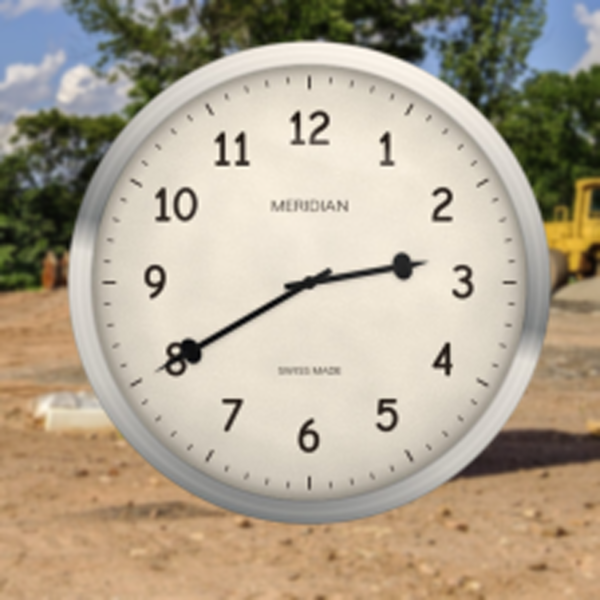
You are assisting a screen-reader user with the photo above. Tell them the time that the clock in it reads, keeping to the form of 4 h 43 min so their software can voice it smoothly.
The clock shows 2 h 40 min
